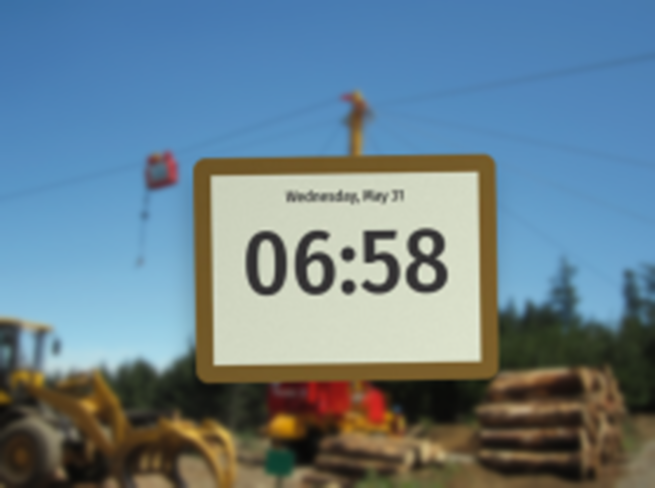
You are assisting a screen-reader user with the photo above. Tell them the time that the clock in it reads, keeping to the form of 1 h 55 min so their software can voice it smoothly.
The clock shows 6 h 58 min
